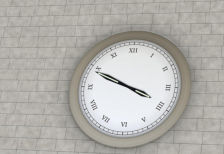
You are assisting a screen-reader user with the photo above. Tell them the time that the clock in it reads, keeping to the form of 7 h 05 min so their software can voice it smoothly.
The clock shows 3 h 49 min
